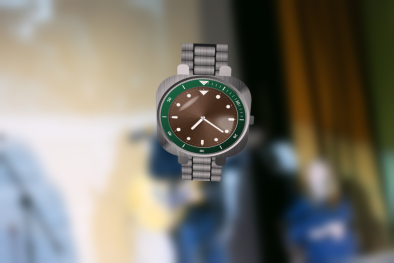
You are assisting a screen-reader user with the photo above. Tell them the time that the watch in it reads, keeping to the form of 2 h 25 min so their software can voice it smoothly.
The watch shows 7 h 21 min
